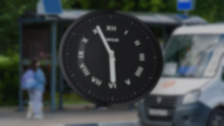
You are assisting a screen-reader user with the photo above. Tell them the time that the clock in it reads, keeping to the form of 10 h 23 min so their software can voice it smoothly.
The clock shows 5 h 56 min
